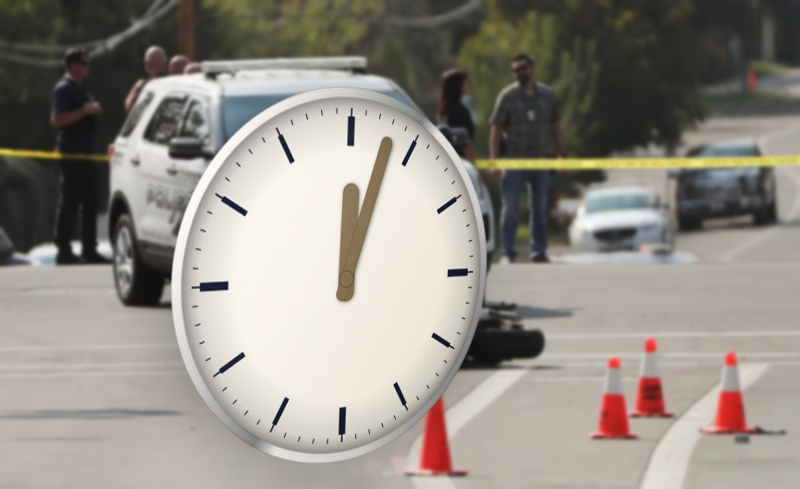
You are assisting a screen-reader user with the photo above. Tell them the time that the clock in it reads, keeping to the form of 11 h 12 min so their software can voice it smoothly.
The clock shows 12 h 03 min
